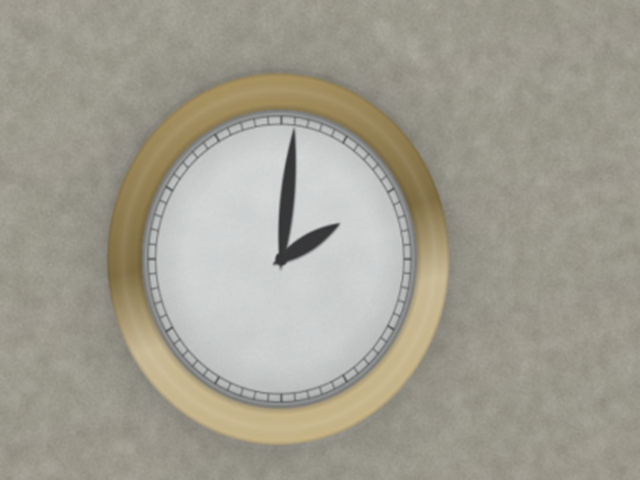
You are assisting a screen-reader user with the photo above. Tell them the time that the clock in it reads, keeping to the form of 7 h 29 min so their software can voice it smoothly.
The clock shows 2 h 01 min
